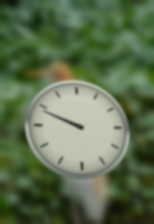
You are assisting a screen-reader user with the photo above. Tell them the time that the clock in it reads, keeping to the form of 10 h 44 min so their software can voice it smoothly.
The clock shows 9 h 49 min
